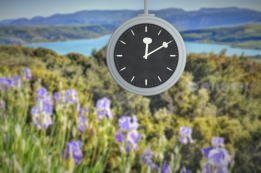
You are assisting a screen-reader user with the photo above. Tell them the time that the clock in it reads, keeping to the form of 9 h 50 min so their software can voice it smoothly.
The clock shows 12 h 10 min
